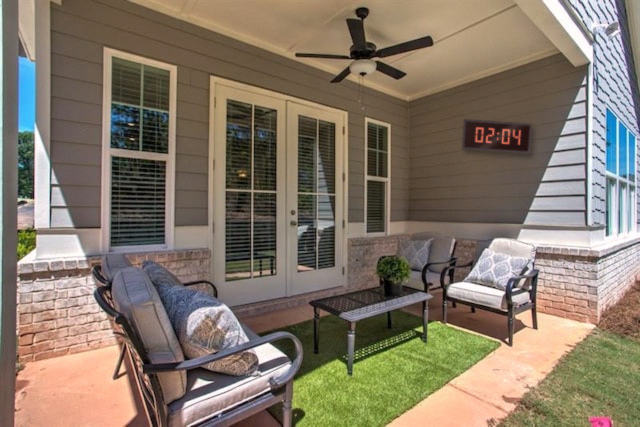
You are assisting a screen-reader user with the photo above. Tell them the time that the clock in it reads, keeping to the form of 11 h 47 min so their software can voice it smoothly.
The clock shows 2 h 04 min
